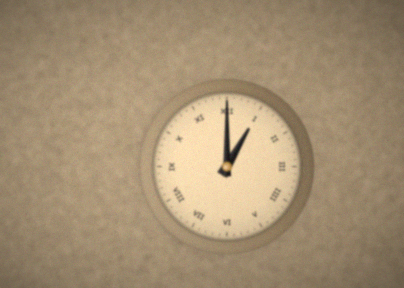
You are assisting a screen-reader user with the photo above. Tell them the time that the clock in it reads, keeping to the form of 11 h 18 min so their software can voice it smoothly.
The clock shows 1 h 00 min
